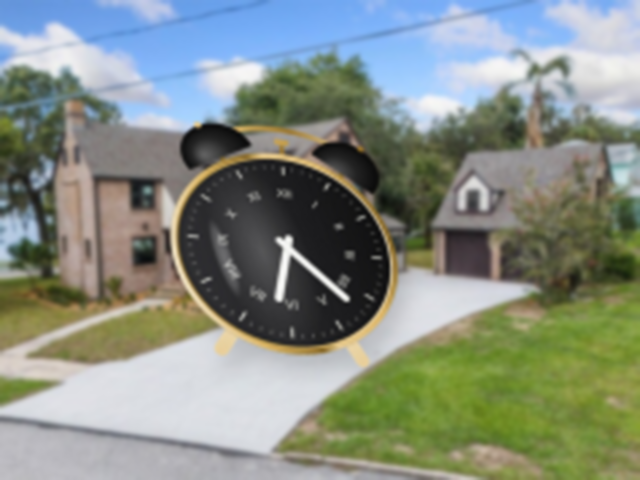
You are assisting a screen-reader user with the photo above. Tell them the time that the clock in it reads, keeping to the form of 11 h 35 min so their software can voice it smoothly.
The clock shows 6 h 22 min
